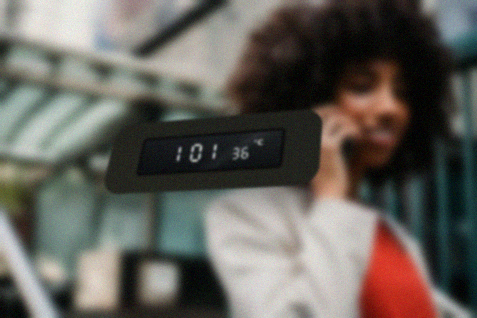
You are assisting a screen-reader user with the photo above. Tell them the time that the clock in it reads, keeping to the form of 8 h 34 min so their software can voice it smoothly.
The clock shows 1 h 01 min
